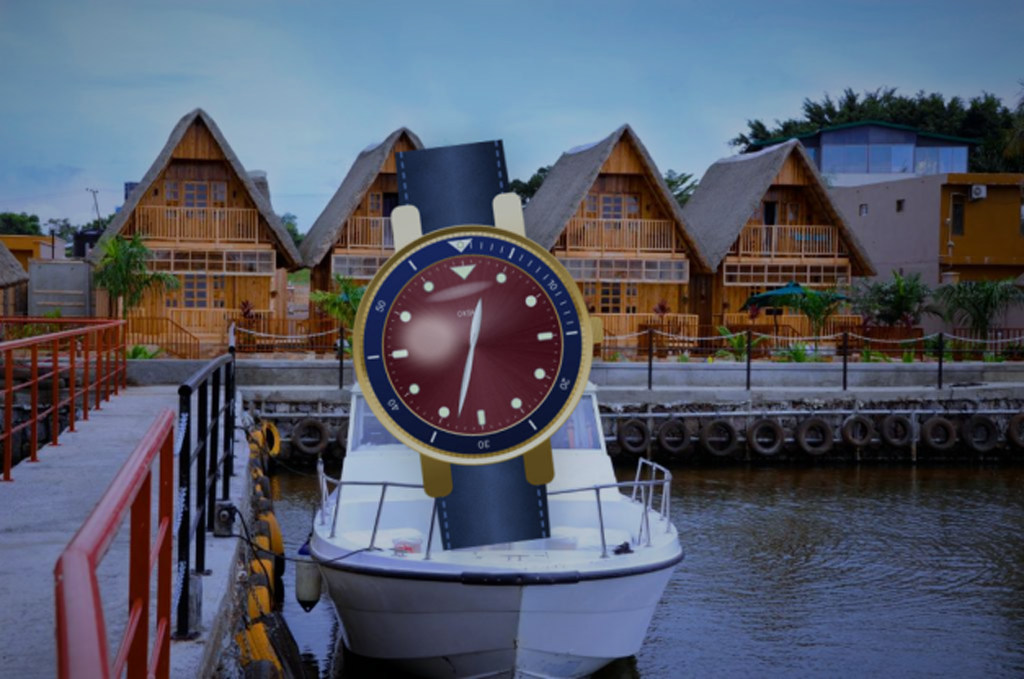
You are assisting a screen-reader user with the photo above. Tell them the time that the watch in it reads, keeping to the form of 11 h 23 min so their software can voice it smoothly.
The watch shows 12 h 33 min
